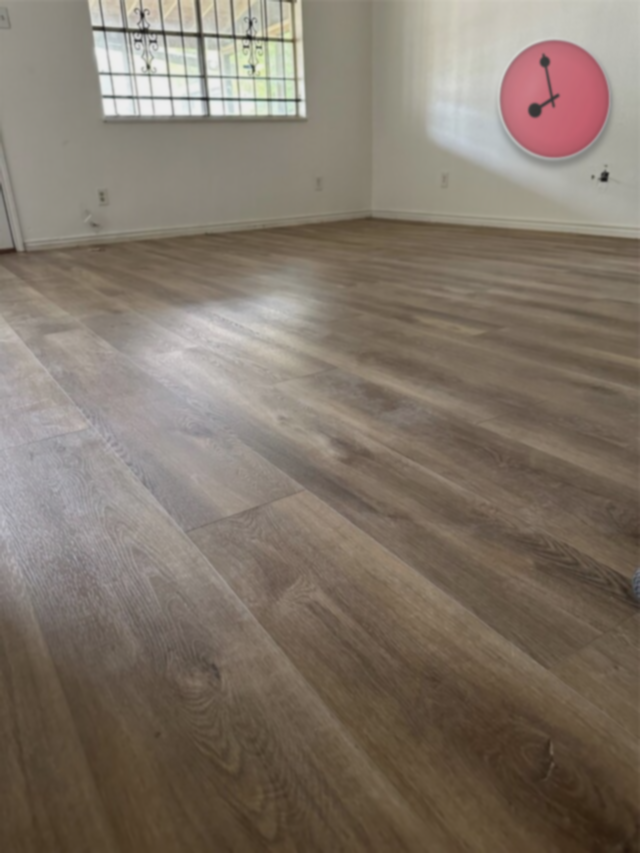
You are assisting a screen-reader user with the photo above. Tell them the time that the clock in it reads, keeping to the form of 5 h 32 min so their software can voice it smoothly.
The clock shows 7 h 58 min
